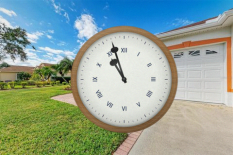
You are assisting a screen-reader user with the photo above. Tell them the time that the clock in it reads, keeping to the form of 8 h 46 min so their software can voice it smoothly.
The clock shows 10 h 57 min
